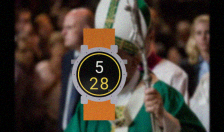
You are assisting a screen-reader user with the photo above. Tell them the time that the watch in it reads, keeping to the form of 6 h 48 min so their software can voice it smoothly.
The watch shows 5 h 28 min
